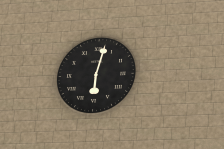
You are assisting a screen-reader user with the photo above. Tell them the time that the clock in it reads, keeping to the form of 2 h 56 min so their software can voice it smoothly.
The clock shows 6 h 02 min
